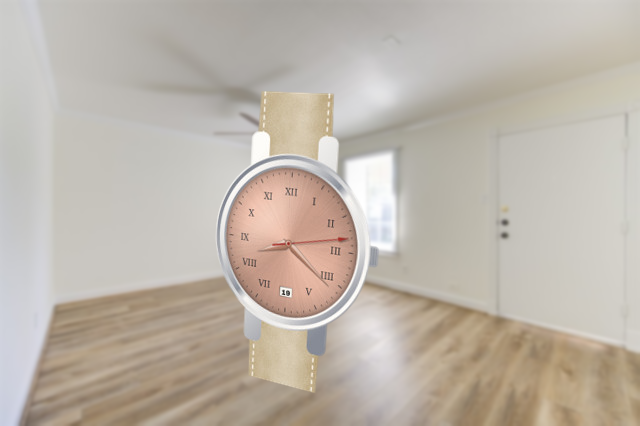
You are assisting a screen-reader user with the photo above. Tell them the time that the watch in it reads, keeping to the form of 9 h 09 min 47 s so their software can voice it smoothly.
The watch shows 8 h 21 min 13 s
